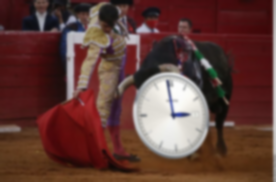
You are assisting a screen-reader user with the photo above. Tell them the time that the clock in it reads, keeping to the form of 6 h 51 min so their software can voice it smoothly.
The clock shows 2 h 59 min
